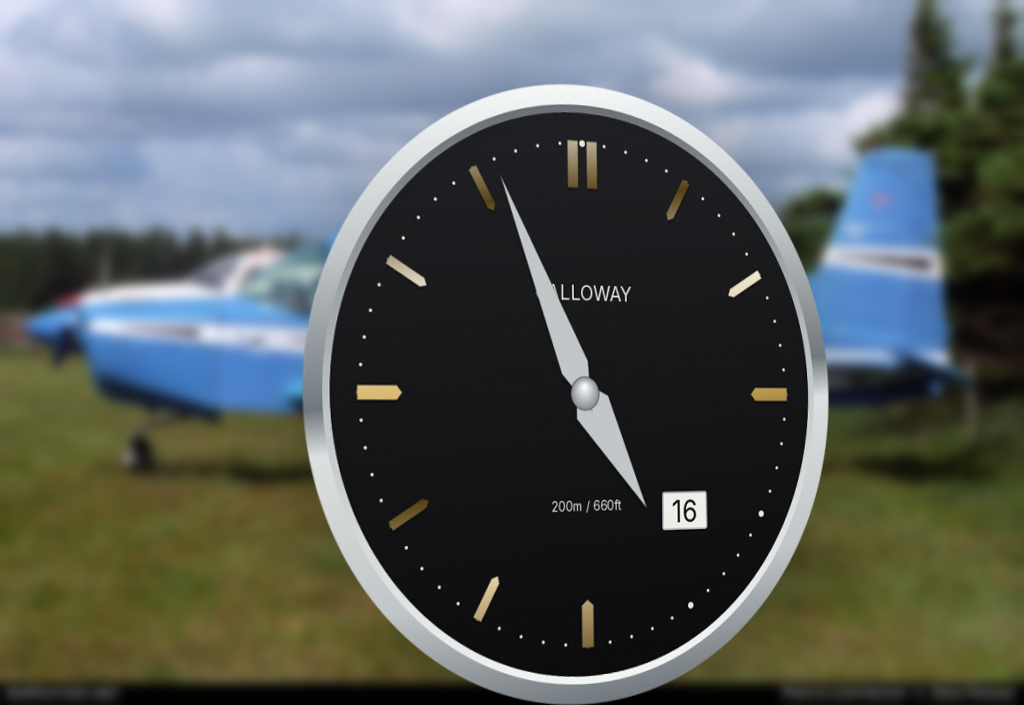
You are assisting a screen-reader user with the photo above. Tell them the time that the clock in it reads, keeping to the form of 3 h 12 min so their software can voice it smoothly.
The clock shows 4 h 56 min
